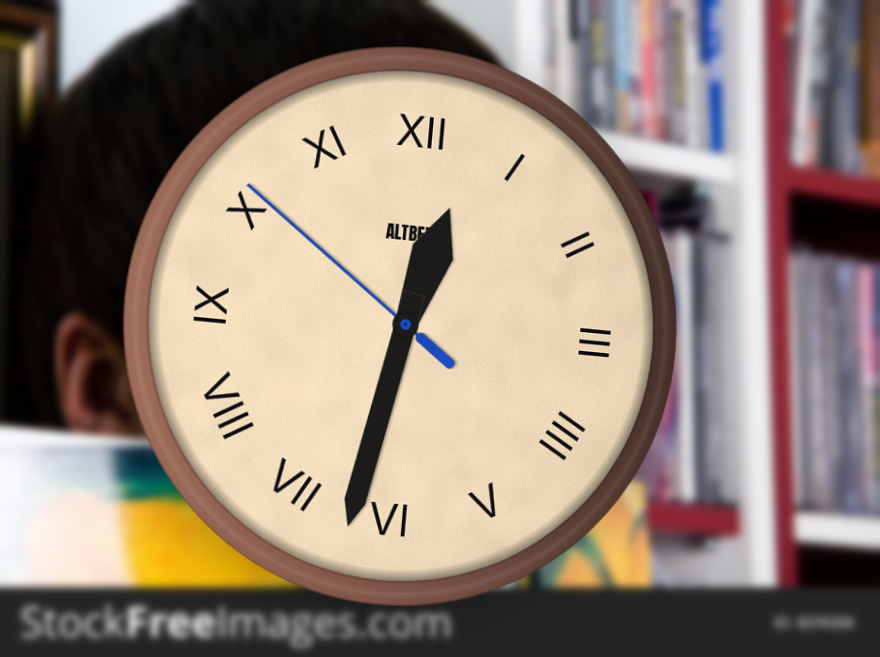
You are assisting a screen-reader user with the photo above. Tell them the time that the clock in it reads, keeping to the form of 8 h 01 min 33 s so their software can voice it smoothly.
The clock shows 12 h 31 min 51 s
